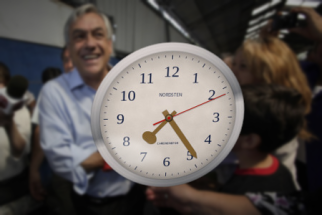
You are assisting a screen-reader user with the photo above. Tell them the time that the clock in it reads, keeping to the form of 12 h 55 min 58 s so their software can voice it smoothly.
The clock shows 7 h 24 min 11 s
